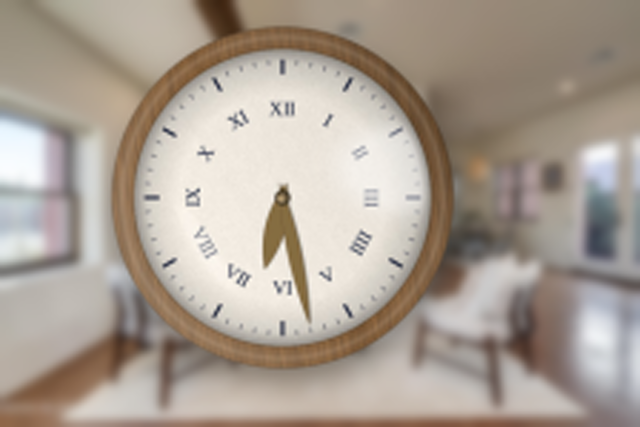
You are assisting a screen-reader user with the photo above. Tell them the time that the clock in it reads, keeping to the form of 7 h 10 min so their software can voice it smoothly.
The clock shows 6 h 28 min
